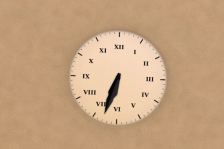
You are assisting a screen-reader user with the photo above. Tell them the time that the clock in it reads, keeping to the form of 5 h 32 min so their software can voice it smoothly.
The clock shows 6 h 33 min
